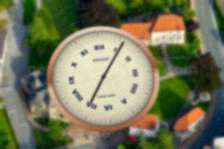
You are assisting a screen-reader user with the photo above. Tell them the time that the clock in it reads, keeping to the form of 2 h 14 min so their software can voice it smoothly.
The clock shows 7 h 06 min
